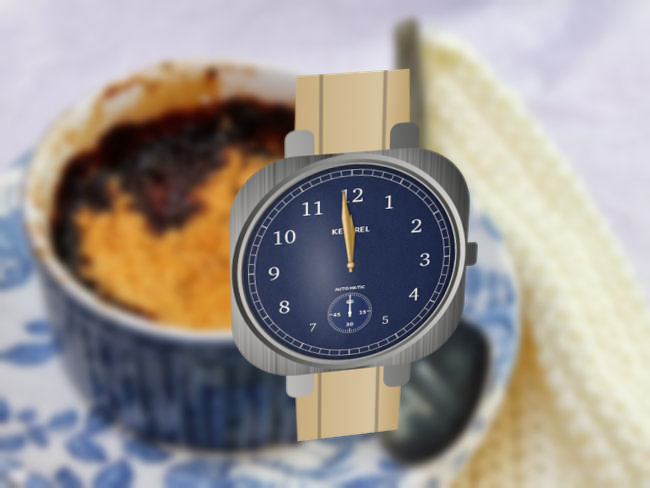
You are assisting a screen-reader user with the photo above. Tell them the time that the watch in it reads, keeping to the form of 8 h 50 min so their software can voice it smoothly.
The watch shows 11 h 59 min
